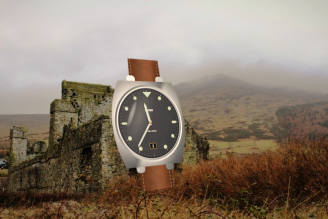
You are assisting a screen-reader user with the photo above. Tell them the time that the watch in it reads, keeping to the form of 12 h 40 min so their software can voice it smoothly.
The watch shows 11 h 36 min
